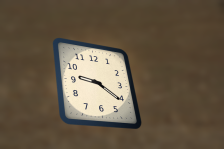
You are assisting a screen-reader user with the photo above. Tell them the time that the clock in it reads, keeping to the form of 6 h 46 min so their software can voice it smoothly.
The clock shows 9 h 21 min
